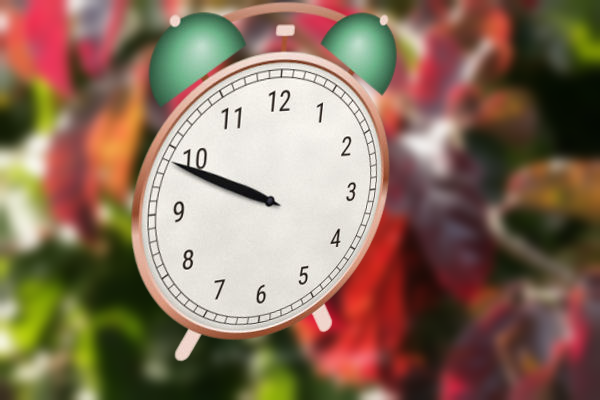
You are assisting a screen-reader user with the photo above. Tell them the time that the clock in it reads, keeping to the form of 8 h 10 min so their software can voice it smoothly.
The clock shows 9 h 49 min
